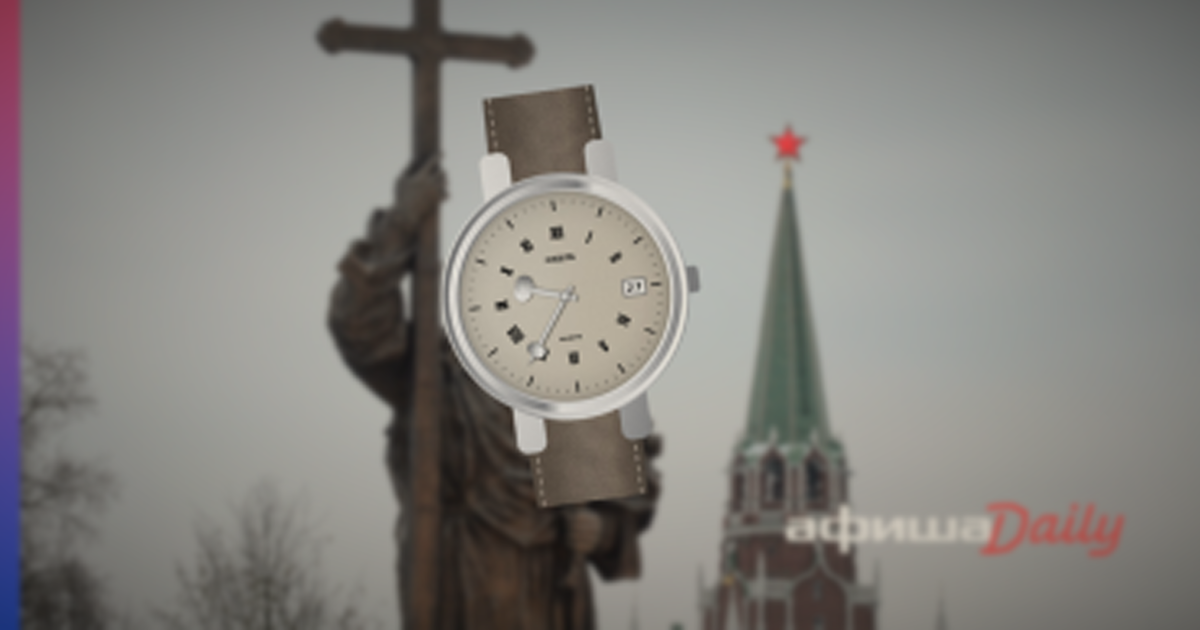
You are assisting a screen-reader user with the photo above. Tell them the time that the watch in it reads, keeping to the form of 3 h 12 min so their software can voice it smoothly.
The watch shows 9 h 36 min
